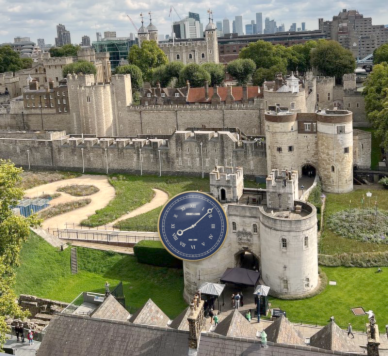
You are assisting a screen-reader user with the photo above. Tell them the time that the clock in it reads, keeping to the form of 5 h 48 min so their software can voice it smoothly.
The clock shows 8 h 08 min
